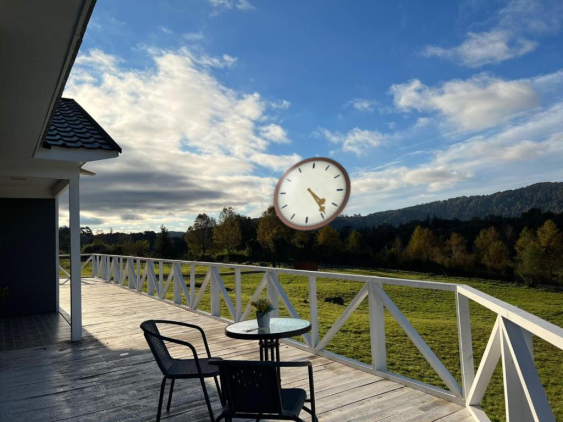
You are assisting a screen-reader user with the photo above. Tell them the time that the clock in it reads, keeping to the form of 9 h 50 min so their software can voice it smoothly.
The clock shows 4 h 24 min
